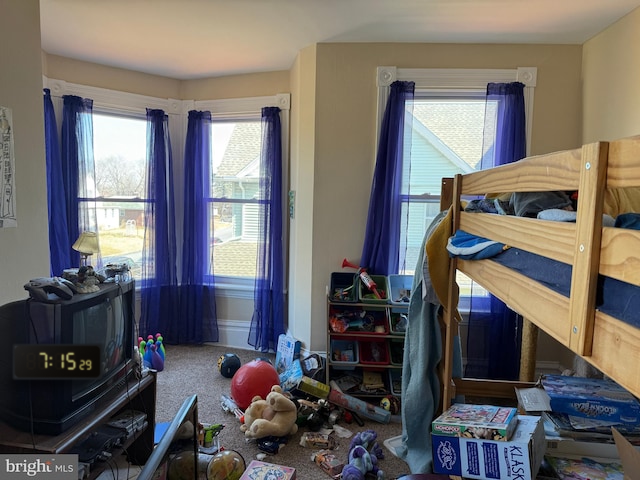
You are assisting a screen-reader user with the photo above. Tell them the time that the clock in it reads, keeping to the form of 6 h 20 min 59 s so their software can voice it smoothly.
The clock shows 7 h 15 min 29 s
